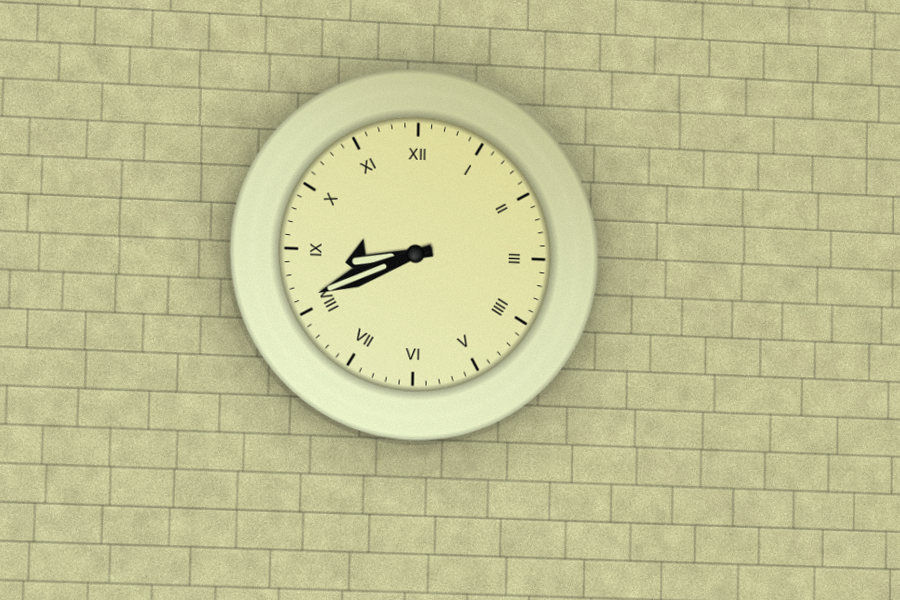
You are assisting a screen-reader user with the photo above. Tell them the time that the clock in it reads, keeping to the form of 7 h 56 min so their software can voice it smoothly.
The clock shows 8 h 41 min
